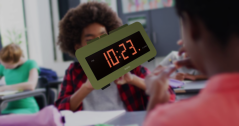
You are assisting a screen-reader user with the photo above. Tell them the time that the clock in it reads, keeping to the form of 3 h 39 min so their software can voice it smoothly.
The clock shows 10 h 23 min
